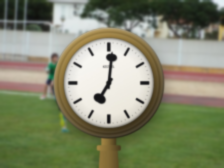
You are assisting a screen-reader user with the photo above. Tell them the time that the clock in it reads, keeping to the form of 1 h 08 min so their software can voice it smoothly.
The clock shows 7 h 01 min
